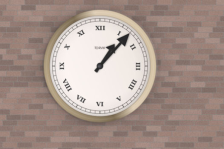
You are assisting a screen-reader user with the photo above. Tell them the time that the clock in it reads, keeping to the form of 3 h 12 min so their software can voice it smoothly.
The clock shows 1 h 07 min
